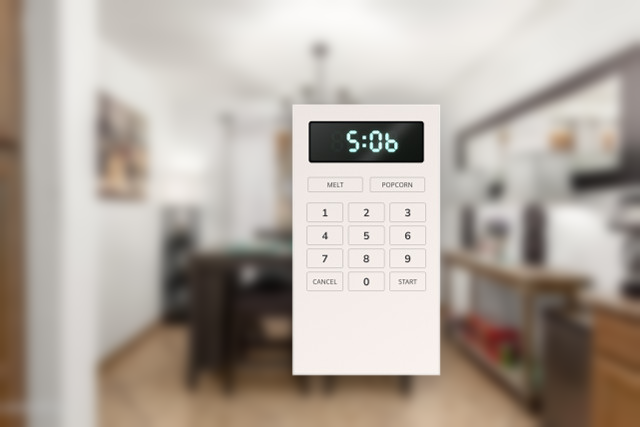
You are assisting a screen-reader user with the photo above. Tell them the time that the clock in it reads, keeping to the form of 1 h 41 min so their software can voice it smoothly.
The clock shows 5 h 06 min
